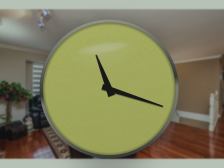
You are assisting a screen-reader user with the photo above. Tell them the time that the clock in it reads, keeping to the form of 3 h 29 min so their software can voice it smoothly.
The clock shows 11 h 18 min
